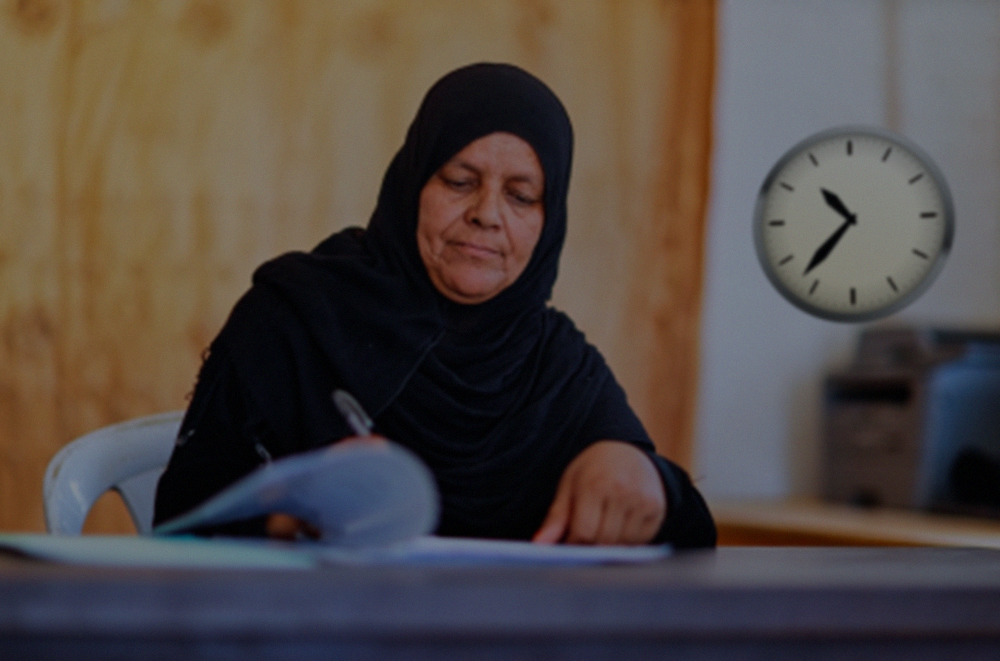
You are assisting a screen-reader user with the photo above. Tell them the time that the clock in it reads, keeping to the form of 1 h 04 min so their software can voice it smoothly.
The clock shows 10 h 37 min
